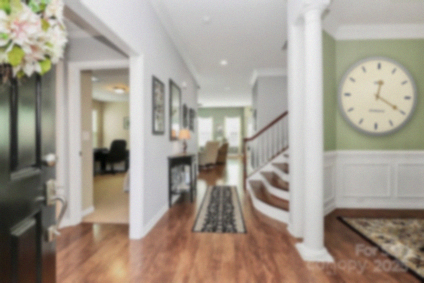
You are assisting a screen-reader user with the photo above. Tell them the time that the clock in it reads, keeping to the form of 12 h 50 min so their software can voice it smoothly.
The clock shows 12 h 20 min
